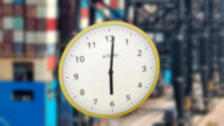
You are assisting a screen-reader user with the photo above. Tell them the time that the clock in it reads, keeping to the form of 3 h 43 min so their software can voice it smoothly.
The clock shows 6 h 01 min
